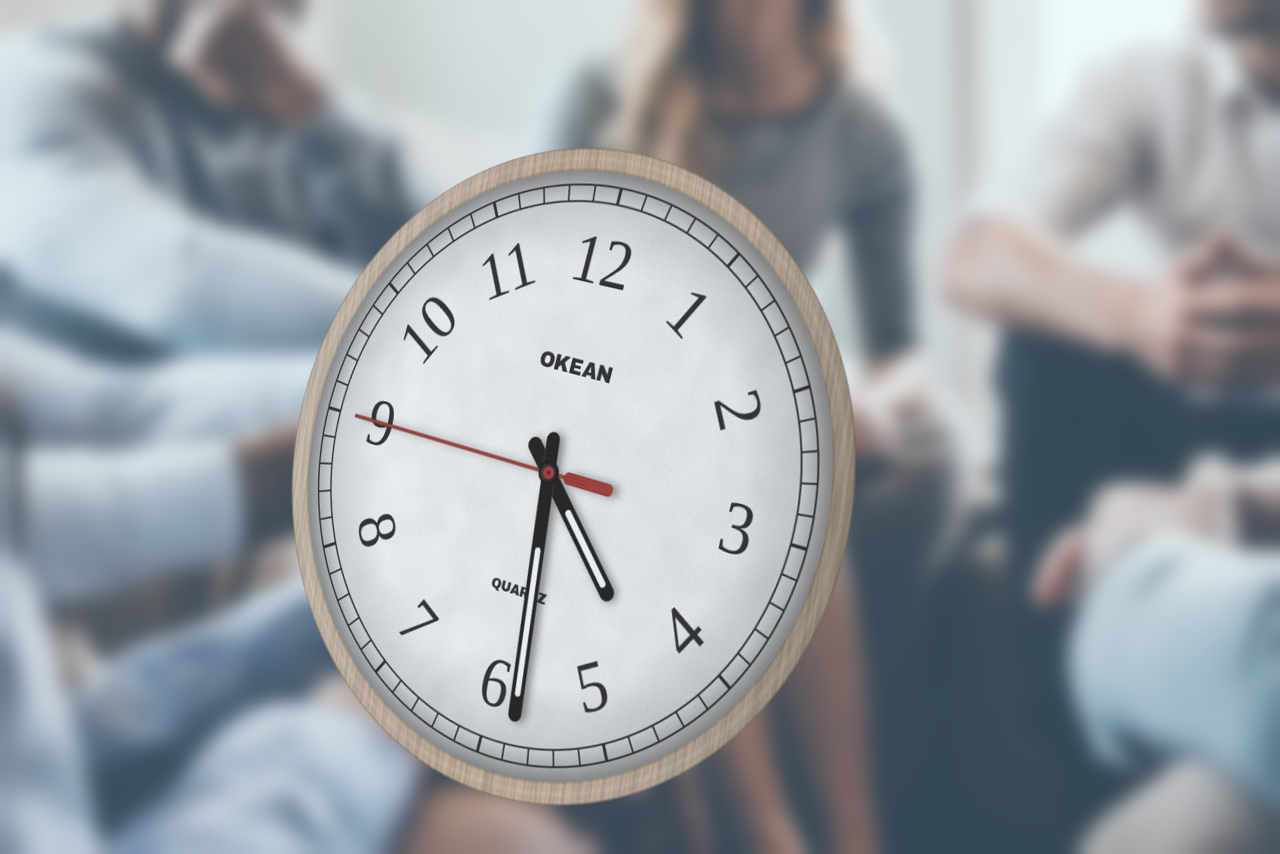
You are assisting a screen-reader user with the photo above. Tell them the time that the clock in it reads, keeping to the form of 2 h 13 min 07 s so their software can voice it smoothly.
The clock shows 4 h 28 min 45 s
